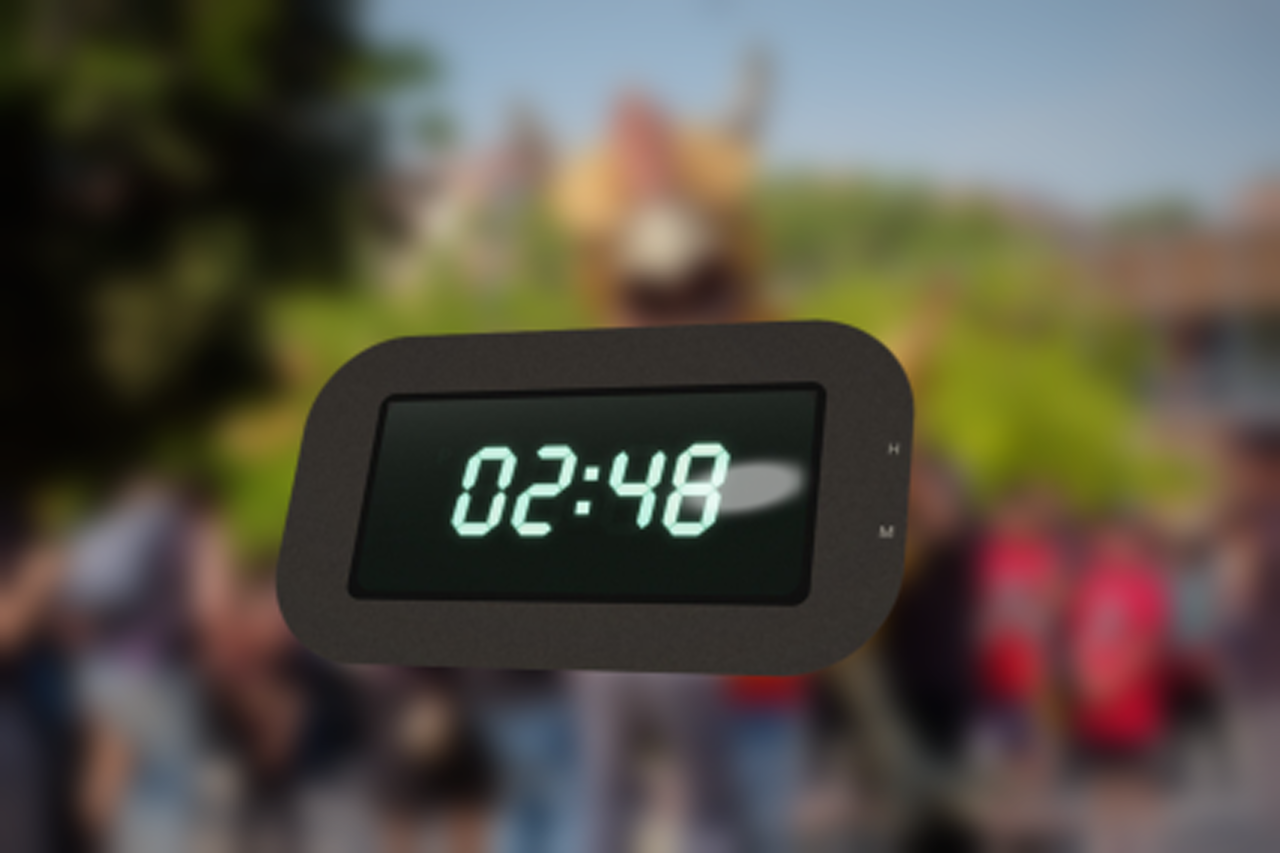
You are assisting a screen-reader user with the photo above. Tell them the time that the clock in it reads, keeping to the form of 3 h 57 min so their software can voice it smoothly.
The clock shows 2 h 48 min
